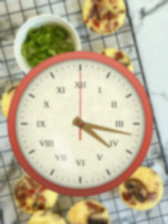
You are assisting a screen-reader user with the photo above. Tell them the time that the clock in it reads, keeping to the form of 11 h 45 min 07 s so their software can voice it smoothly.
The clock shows 4 h 17 min 00 s
